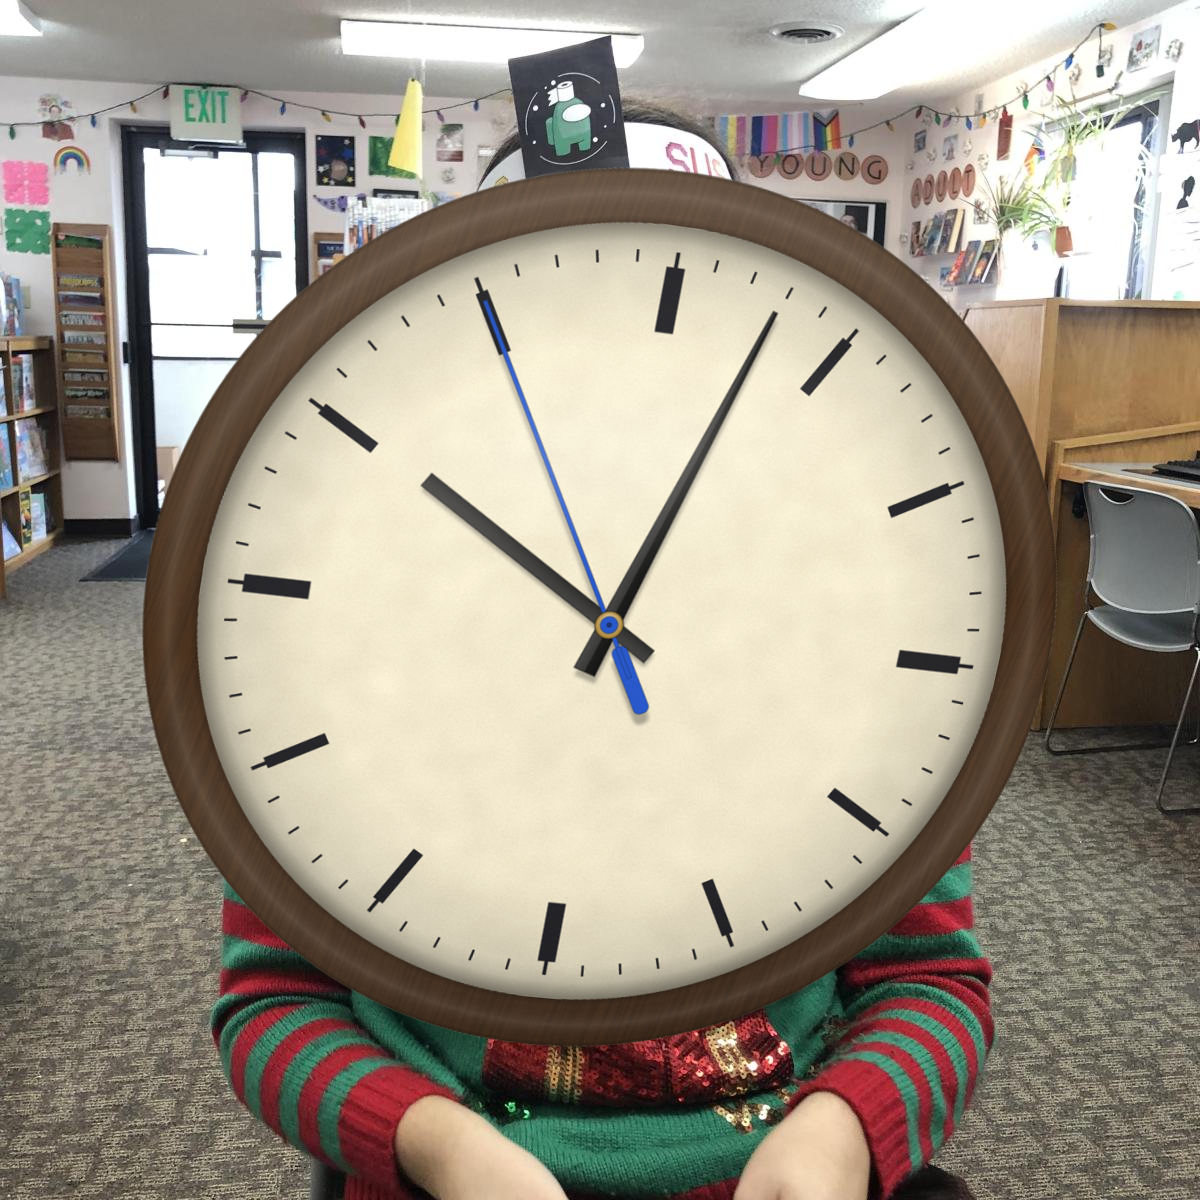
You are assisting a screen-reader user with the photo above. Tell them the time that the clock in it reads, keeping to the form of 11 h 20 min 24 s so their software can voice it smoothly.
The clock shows 10 h 02 min 55 s
